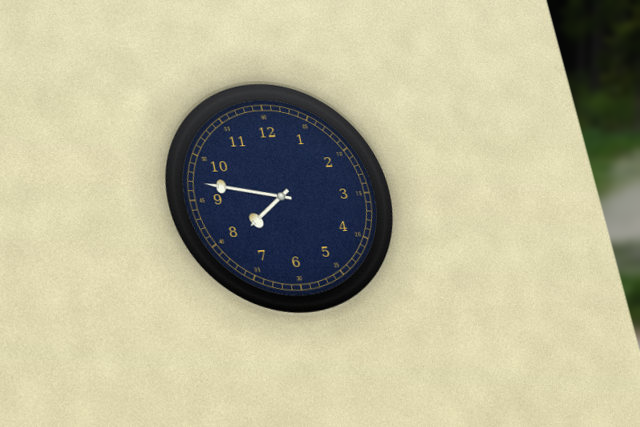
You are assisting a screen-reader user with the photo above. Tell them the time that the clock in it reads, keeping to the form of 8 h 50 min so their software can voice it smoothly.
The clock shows 7 h 47 min
